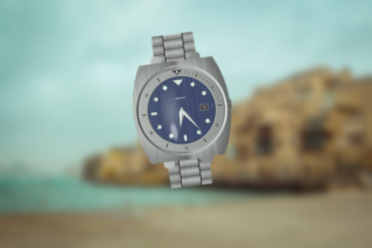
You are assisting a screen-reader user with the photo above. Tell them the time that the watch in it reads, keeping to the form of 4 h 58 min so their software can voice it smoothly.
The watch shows 6 h 24 min
